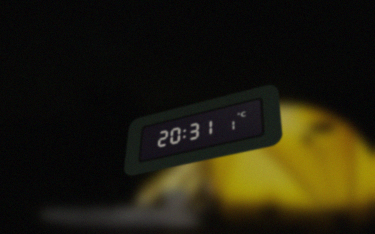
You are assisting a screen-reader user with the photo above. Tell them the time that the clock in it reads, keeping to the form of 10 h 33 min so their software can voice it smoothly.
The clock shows 20 h 31 min
